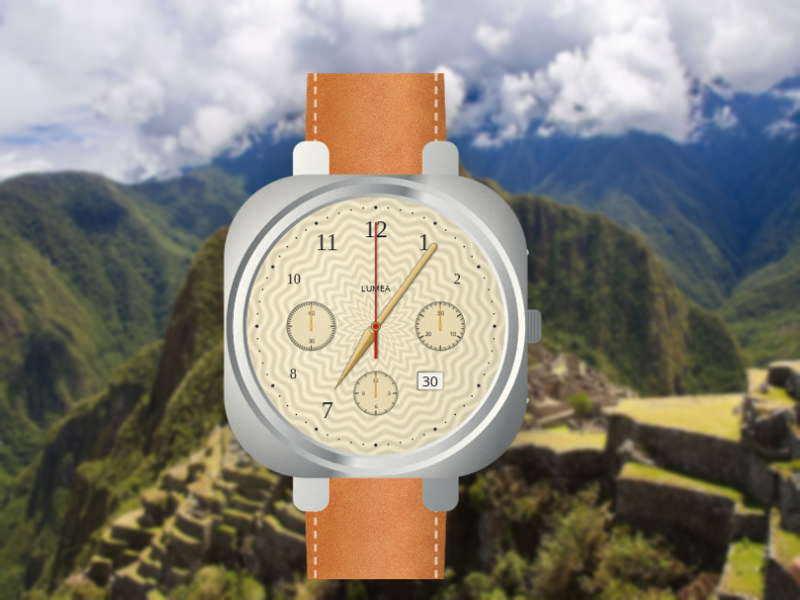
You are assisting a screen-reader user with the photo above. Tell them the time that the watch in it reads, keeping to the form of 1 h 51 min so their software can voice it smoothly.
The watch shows 7 h 06 min
